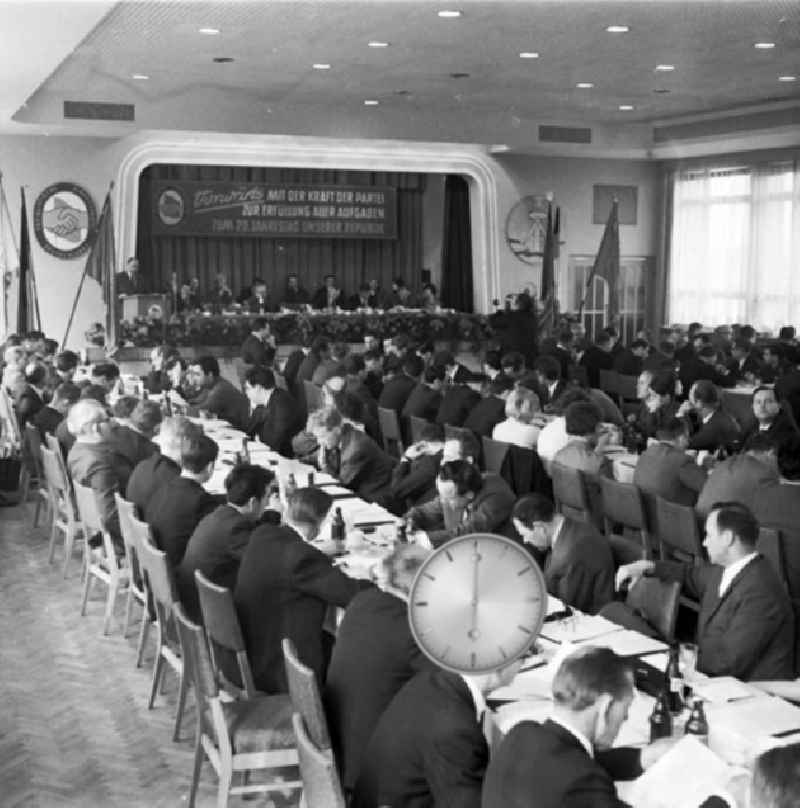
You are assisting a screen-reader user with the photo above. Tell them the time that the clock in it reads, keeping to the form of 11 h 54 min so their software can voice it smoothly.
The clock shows 6 h 00 min
